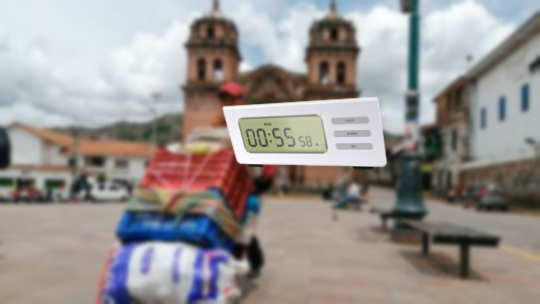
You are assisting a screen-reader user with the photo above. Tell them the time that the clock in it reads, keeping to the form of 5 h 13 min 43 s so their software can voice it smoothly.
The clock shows 0 h 55 min 58 s
